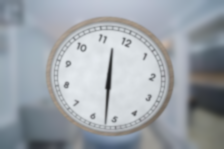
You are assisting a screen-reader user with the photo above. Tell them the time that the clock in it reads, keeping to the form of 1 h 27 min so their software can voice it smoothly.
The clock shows 11 h 27 min
